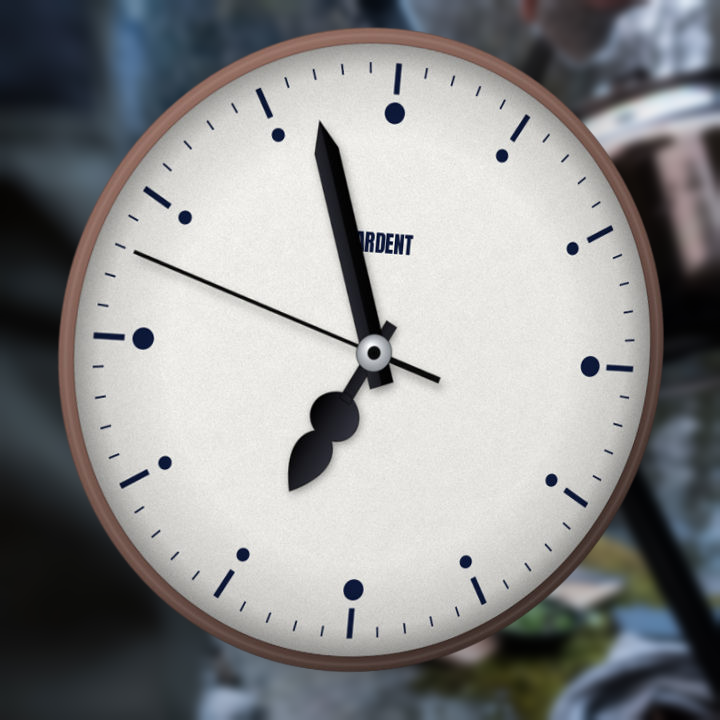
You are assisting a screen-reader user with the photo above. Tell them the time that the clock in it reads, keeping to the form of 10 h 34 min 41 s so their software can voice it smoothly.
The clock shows 6 h 56 min 48 s
